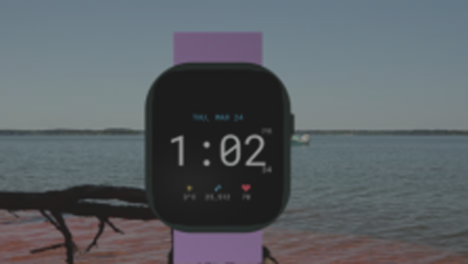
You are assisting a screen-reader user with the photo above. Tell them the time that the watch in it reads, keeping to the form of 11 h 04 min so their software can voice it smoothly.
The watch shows 1 h 02 min
